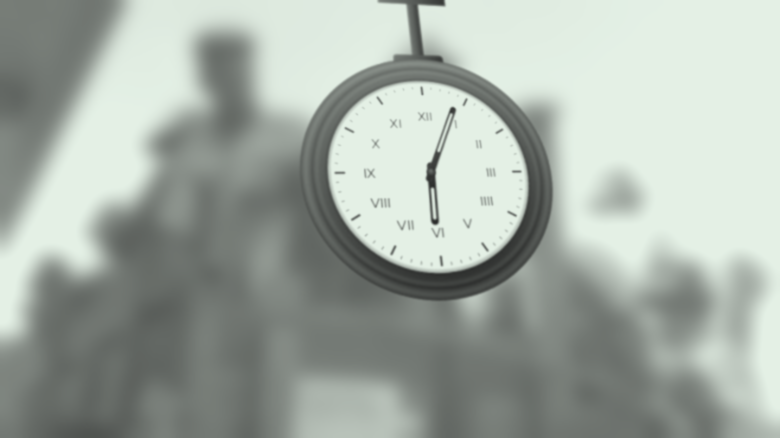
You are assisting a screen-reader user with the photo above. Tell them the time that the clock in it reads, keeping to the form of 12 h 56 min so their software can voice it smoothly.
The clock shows 6 h 04 min
